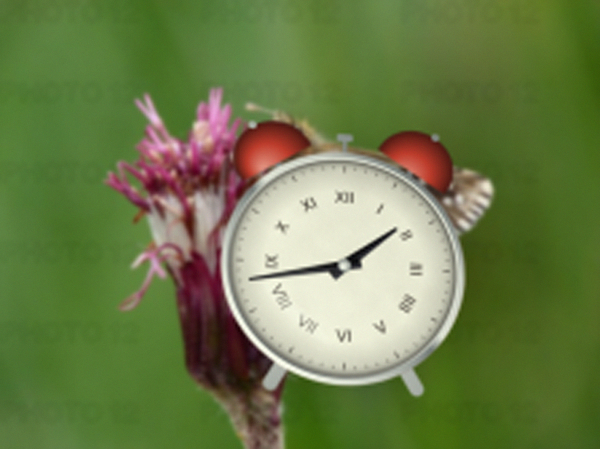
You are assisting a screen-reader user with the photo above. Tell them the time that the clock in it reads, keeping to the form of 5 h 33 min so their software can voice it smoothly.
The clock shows 1 h 43 min
